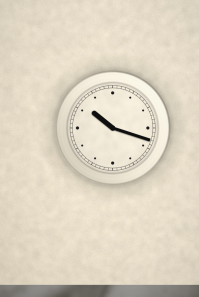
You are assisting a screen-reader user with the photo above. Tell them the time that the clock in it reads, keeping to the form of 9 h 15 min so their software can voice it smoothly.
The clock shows 10 h 18 min
